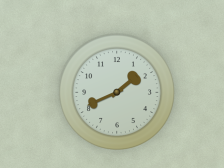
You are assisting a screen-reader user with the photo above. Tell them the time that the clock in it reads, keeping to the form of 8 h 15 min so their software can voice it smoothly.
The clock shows 1 h 41 min
